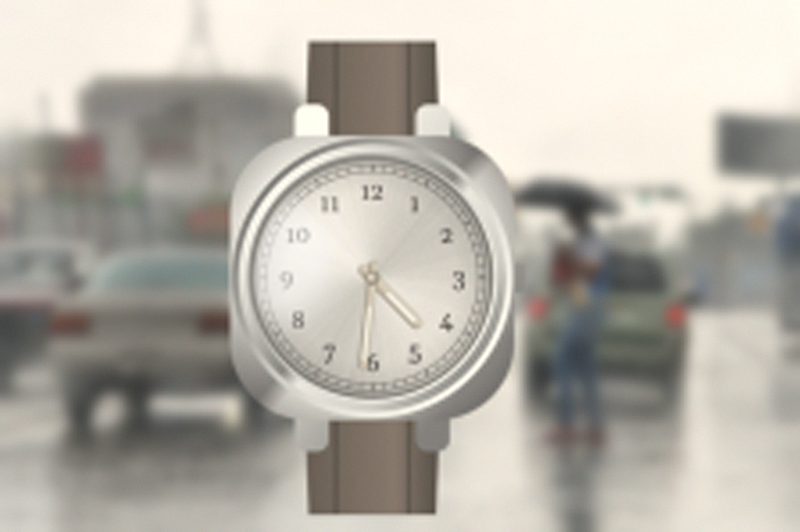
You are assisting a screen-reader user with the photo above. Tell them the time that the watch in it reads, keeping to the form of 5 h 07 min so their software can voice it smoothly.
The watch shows 4 h 31 min
